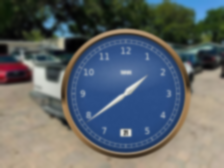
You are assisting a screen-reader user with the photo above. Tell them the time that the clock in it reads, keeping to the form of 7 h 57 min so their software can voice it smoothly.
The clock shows 1 h 39 min
